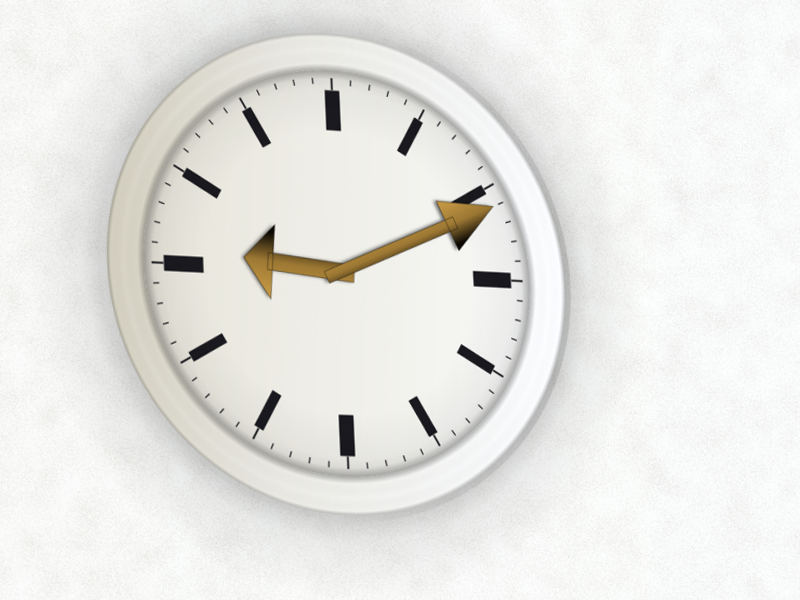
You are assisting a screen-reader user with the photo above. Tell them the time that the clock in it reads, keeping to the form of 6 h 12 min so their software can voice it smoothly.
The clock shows 9 h 11 min
